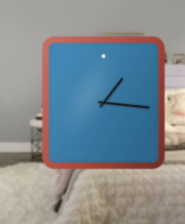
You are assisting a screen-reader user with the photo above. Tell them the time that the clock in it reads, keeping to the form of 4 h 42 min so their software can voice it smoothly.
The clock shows 1 h 16 min
